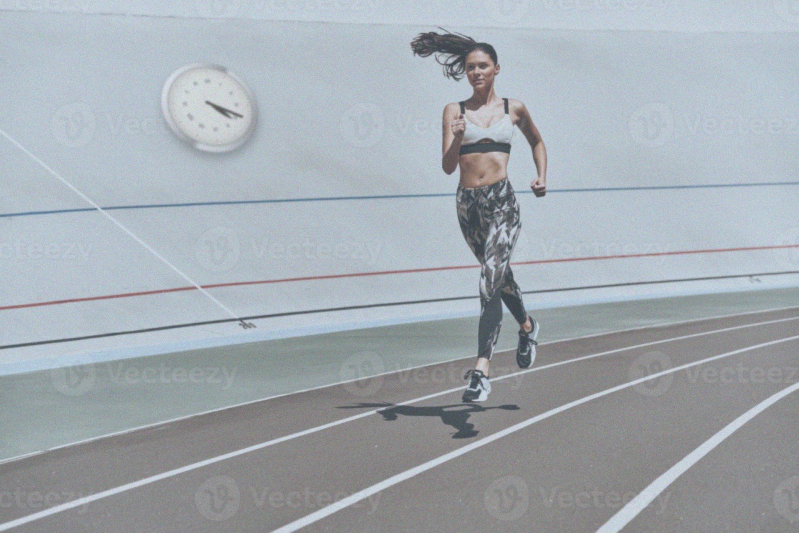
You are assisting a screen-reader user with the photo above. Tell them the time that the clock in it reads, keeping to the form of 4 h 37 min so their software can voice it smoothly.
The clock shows 4 h 19 min
